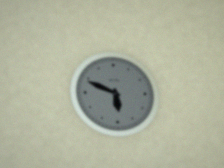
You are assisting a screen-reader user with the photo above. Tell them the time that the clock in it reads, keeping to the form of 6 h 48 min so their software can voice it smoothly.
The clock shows 5 h 49 min
